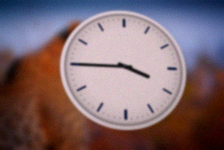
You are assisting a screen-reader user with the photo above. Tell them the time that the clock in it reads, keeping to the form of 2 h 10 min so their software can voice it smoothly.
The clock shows 3 h 45 min
